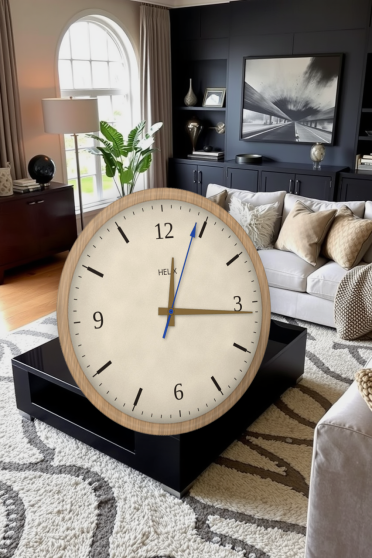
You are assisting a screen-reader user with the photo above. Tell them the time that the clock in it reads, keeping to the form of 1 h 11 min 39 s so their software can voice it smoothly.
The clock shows 12 h 16 min 04 s
